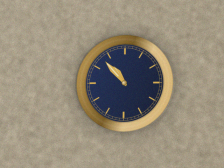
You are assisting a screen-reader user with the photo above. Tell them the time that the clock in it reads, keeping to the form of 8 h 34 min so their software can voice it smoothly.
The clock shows 10 h 53 min
